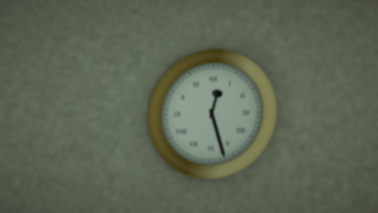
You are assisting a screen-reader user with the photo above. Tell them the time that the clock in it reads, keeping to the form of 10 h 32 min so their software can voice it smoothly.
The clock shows 12 h 27 min
